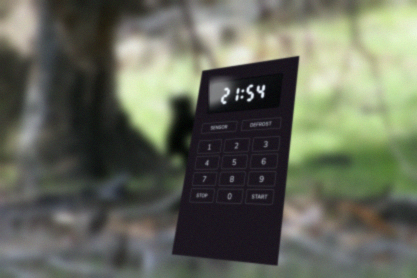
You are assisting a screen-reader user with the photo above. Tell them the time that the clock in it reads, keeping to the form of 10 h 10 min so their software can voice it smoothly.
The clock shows 21 h 54 min
